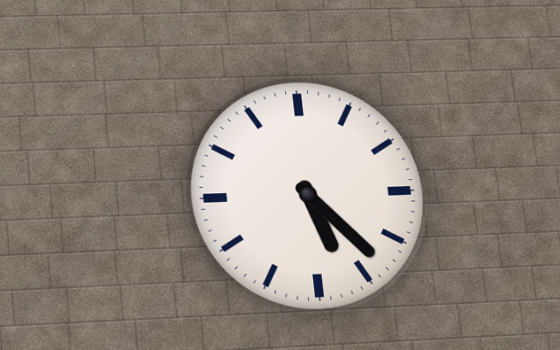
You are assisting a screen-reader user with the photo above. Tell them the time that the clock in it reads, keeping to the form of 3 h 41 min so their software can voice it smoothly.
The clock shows 5 h 23 min
